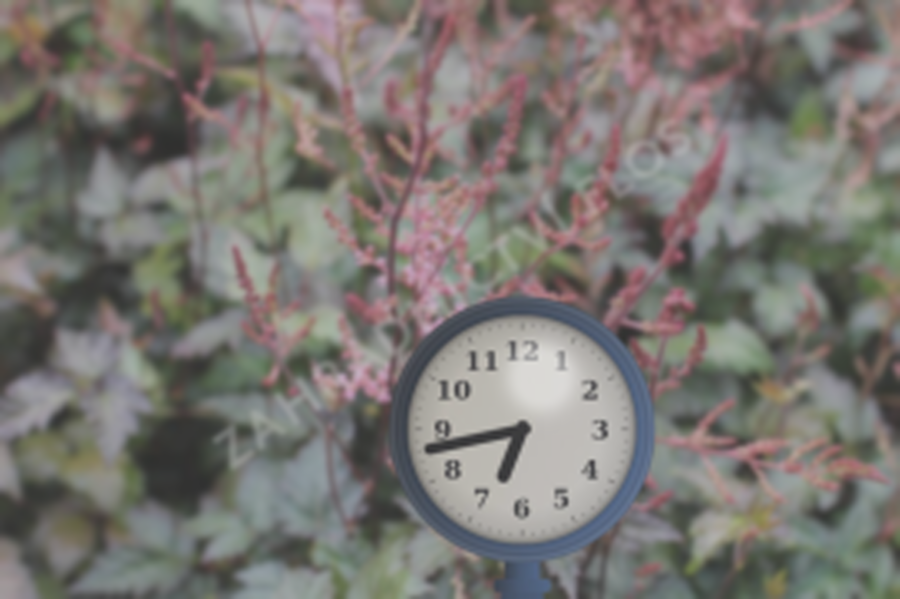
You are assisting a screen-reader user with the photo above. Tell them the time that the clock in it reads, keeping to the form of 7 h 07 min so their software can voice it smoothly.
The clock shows 6 h 43 min
